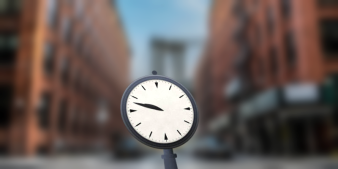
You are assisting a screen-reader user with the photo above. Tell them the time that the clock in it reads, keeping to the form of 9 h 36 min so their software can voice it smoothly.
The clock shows 9 h 48 min
